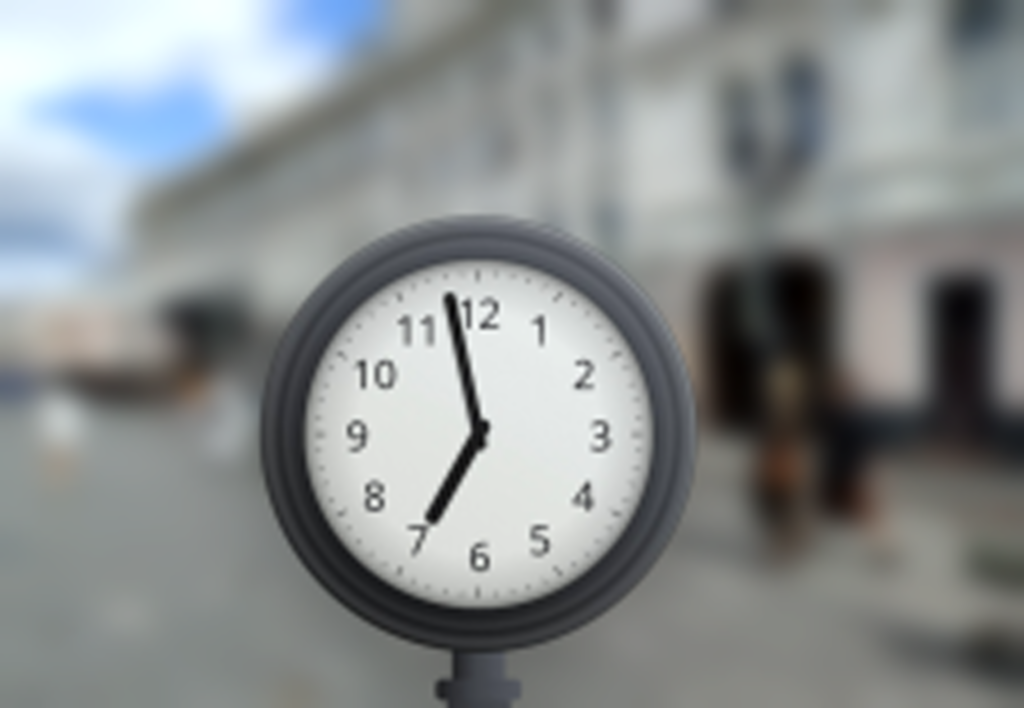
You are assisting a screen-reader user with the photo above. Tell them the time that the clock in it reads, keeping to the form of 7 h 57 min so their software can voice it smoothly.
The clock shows 6 h 58 min
